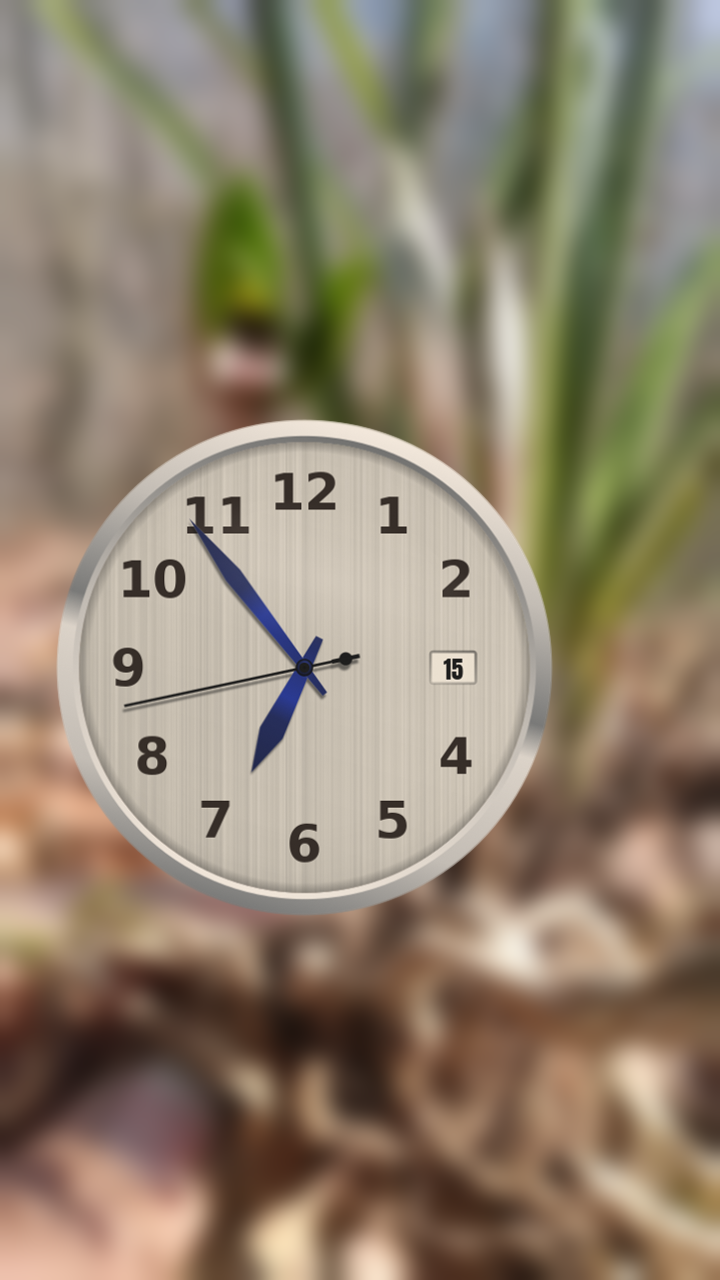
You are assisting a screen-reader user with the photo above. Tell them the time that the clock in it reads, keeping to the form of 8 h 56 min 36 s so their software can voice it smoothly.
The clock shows 6 h 53 min 43 s
